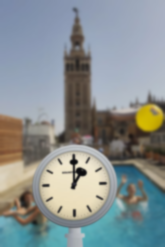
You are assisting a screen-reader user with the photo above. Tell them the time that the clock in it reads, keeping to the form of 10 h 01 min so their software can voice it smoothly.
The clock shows 1 h 00 min
